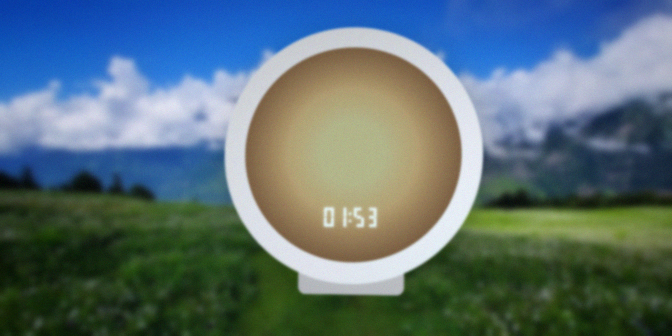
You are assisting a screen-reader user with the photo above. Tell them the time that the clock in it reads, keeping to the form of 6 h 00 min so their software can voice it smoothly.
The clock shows 1 h 53 min
